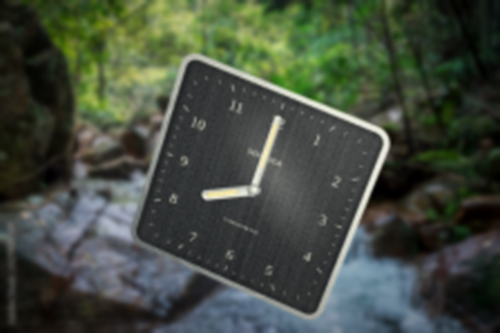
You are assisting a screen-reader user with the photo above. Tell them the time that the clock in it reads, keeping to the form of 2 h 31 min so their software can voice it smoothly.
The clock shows 8 h 00 min
